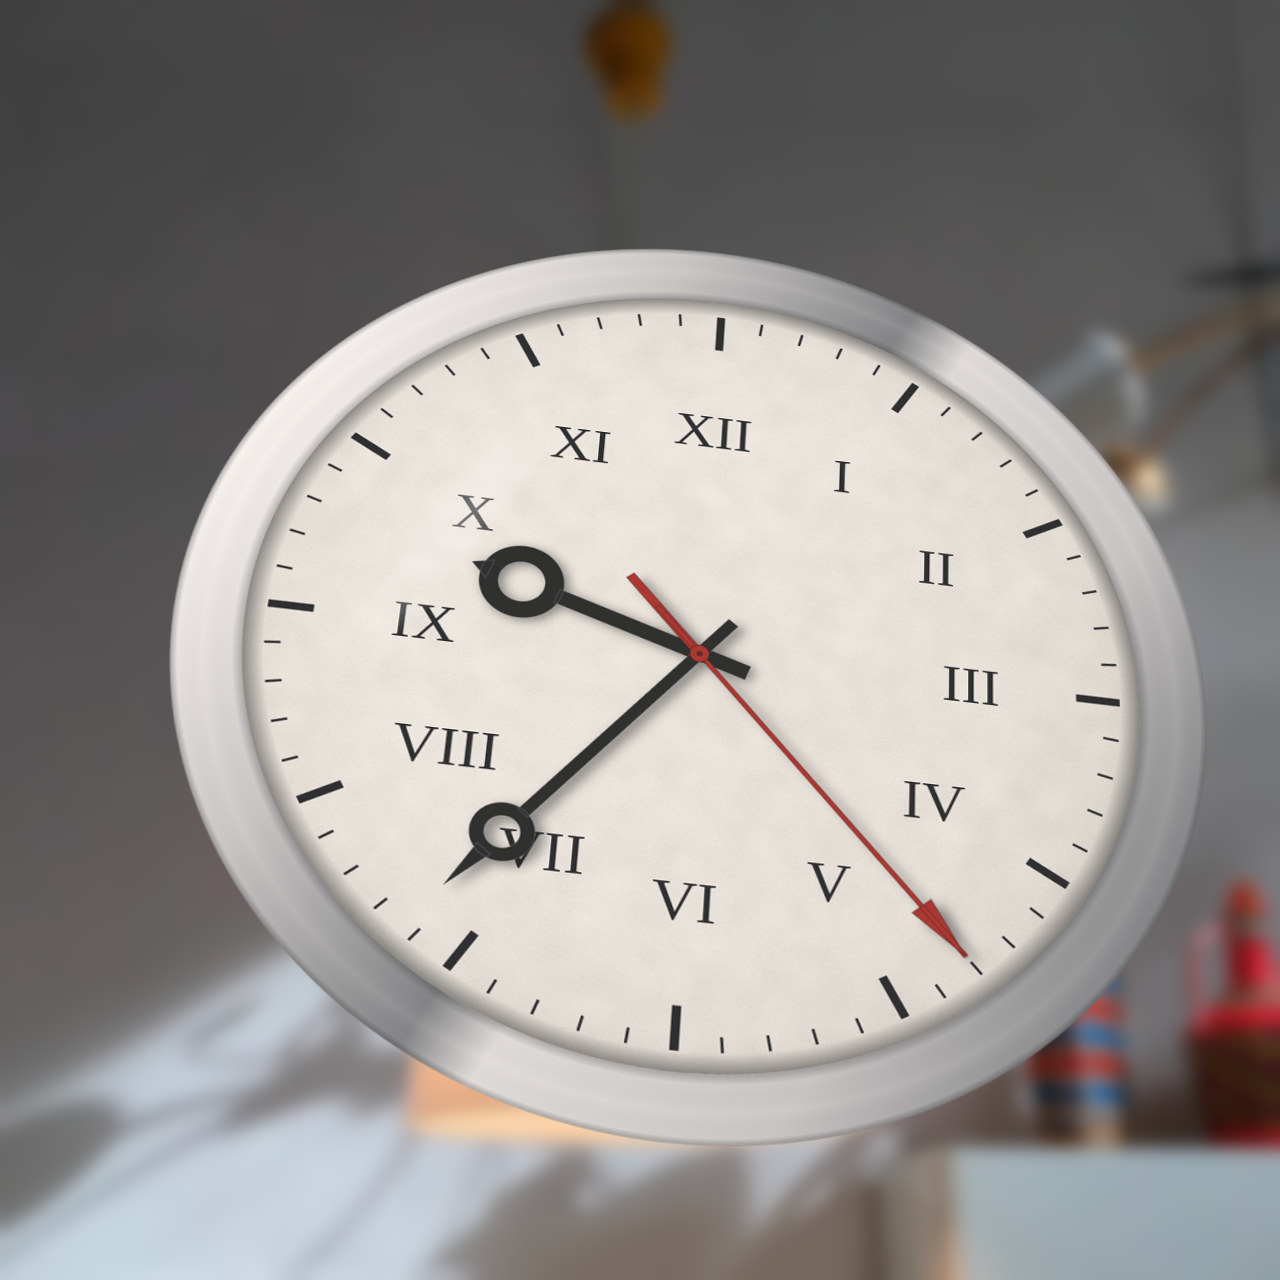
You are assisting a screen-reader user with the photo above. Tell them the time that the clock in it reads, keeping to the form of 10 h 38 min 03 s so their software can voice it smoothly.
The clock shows 9 h 36 min 23 s
